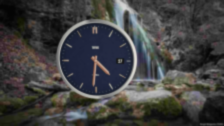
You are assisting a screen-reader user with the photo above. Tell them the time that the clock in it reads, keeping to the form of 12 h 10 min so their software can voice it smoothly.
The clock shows 4 h 31 min
